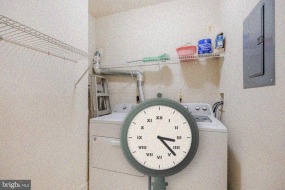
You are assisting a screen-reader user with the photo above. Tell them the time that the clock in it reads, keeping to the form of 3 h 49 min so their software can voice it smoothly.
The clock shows 3 h 23 min
